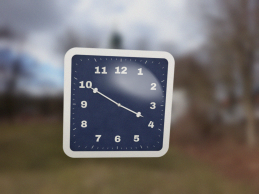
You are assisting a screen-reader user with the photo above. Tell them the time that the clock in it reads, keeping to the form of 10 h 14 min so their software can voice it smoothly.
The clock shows 3 h 50 min
